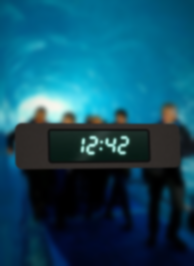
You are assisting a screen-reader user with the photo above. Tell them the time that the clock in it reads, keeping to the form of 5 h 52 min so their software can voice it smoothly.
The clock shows 12 h 42 min
